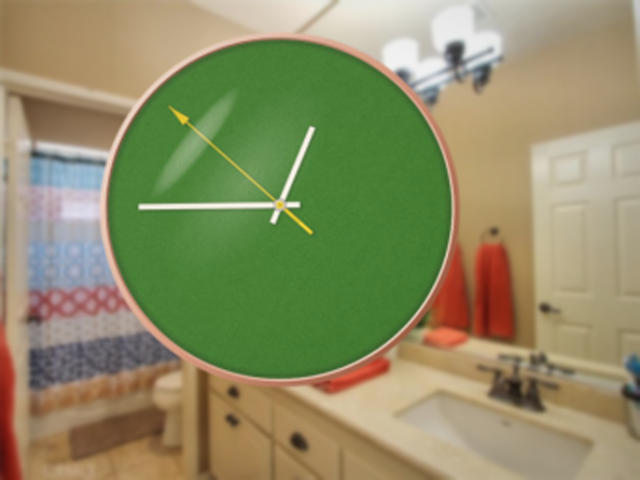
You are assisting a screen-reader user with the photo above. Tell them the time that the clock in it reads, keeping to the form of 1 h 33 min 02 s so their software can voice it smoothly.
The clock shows 12 h 44 min 52 s
